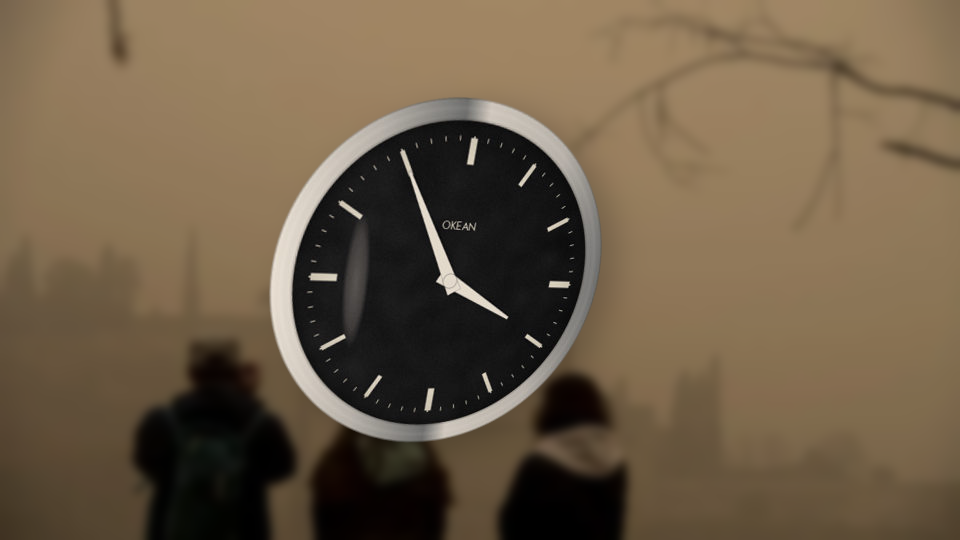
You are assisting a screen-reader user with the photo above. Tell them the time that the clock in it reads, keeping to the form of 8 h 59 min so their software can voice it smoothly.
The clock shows 3 h 55 min
